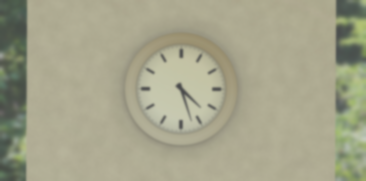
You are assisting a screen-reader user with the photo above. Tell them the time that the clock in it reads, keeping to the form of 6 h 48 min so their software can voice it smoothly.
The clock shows 4 h 27 min
